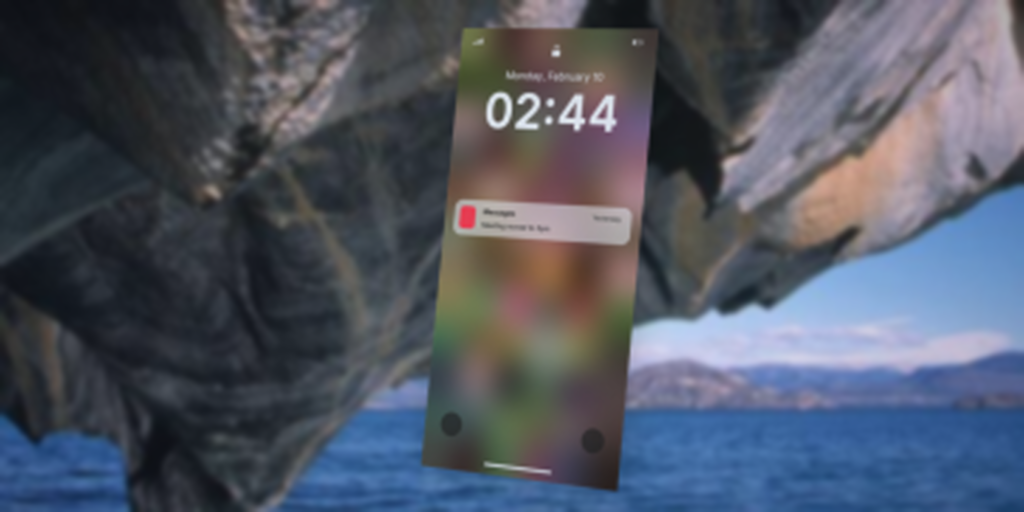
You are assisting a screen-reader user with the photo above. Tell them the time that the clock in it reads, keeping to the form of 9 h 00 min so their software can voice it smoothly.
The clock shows 2 h 44 min
